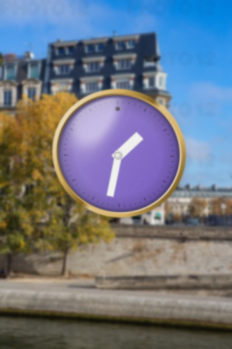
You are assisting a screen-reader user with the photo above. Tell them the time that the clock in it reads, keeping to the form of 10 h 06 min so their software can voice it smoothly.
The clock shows 1 h 32 min
